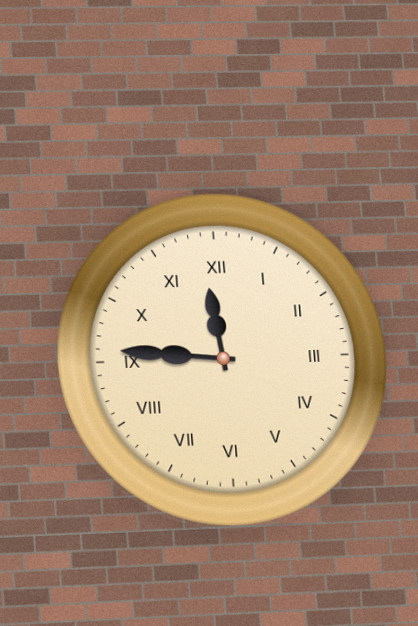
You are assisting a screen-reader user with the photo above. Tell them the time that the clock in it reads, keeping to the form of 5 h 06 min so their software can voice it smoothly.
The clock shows 11 h 46 min
